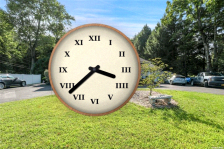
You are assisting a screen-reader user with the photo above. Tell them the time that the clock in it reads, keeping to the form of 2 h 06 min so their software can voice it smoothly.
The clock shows 3 h 38 min
